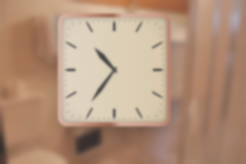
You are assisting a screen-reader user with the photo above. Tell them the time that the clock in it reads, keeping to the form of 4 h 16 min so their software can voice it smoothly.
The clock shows 10 h 36 min
